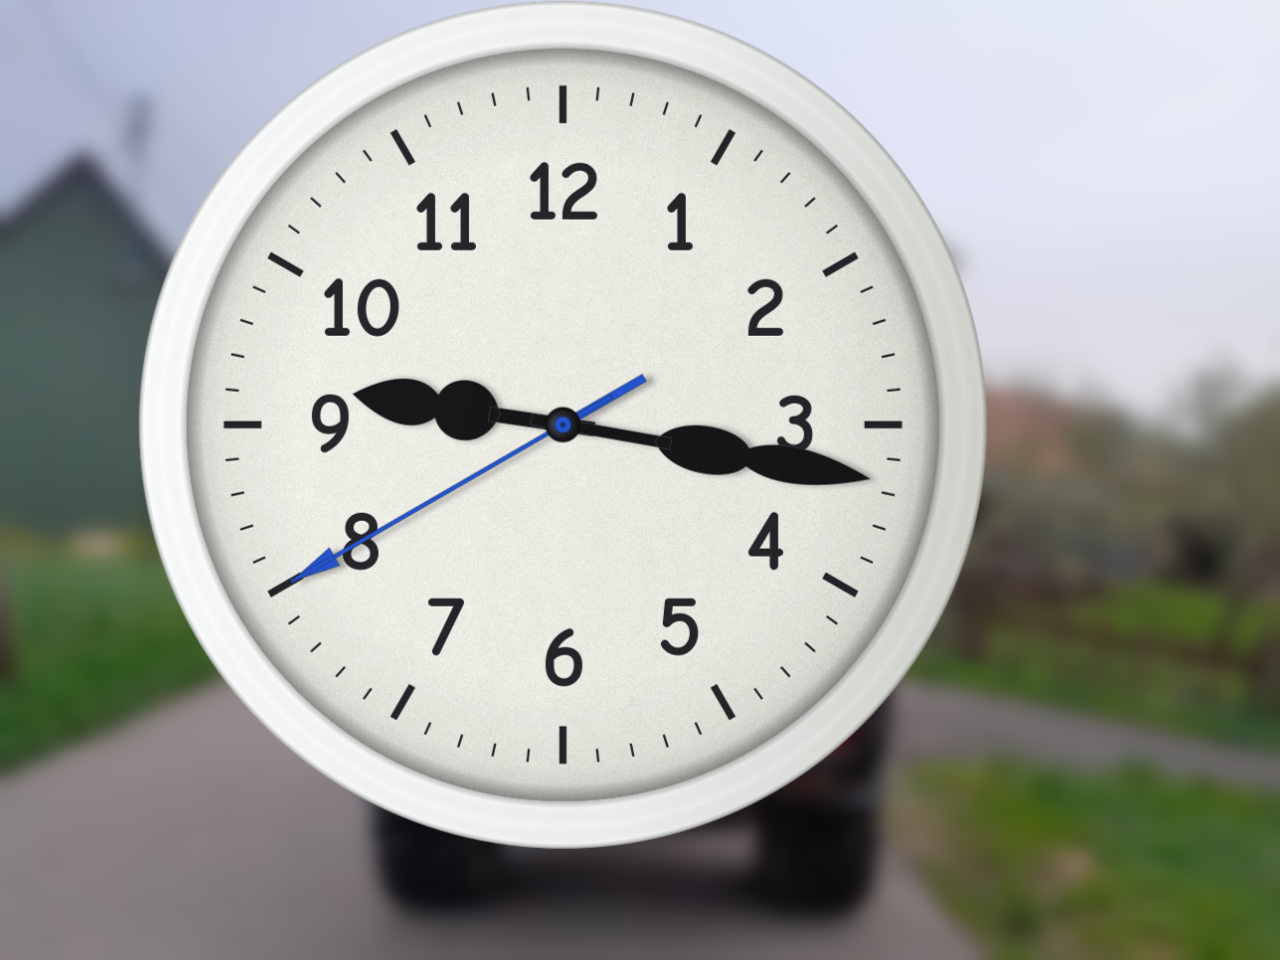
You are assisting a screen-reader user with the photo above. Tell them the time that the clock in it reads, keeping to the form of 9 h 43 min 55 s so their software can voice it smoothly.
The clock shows 9 h 16 min 40 s
